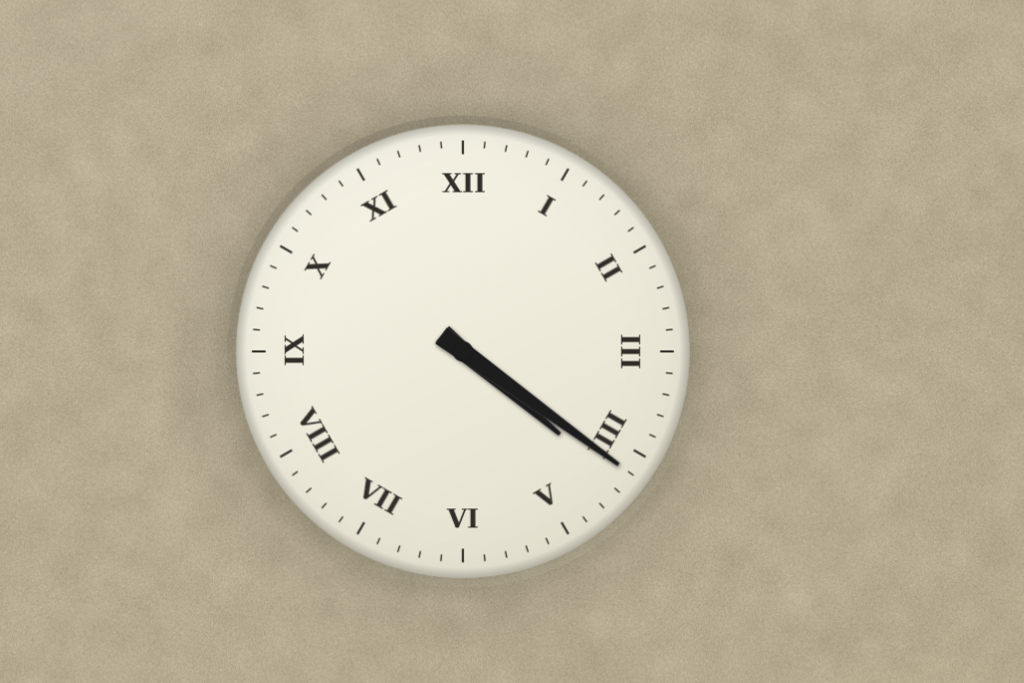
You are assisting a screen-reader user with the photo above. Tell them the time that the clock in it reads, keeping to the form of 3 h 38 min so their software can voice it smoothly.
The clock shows 4 h 21 min
